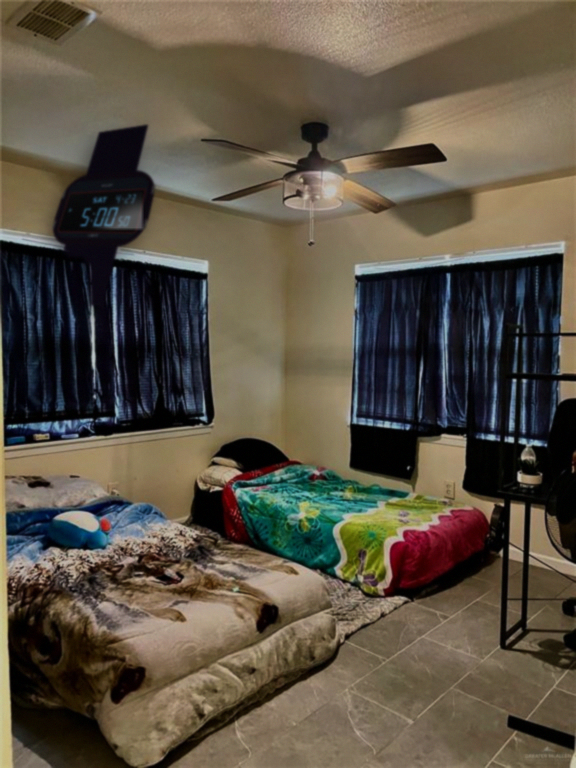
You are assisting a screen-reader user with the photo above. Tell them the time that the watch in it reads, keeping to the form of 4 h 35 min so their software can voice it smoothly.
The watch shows 5 h 00 min
